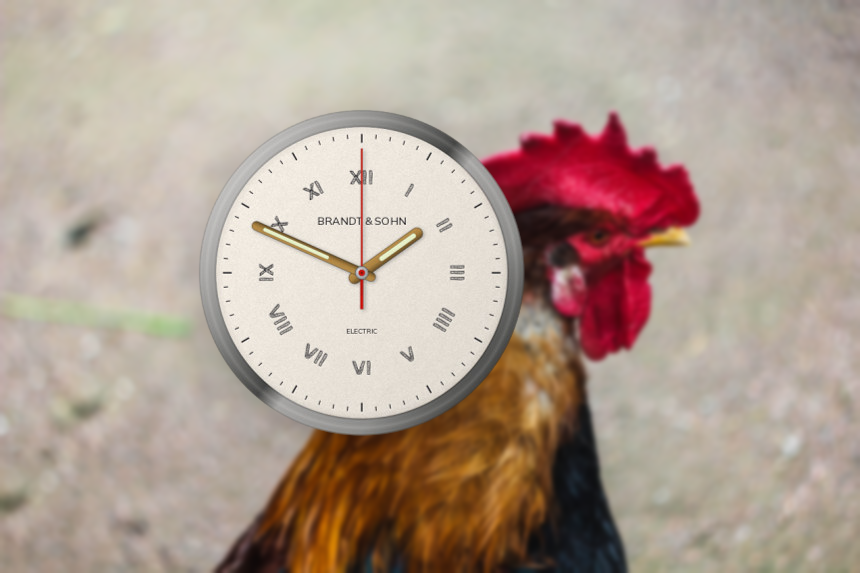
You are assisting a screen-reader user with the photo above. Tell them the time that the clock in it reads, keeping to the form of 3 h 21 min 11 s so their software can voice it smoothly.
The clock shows 1 h 49 min 00 s
